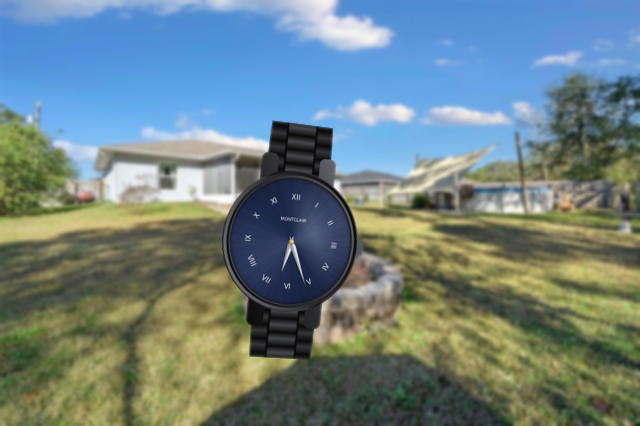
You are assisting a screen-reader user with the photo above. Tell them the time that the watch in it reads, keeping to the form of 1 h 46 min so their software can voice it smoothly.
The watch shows 6 h 26 min
